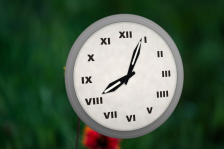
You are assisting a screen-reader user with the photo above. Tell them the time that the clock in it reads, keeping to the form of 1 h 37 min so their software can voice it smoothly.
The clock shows 8 h 04 min
